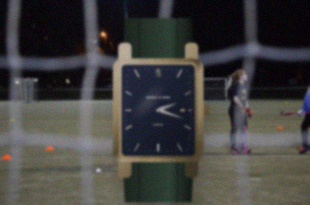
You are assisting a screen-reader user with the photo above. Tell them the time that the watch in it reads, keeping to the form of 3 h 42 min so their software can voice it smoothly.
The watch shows 2 h 18 min
